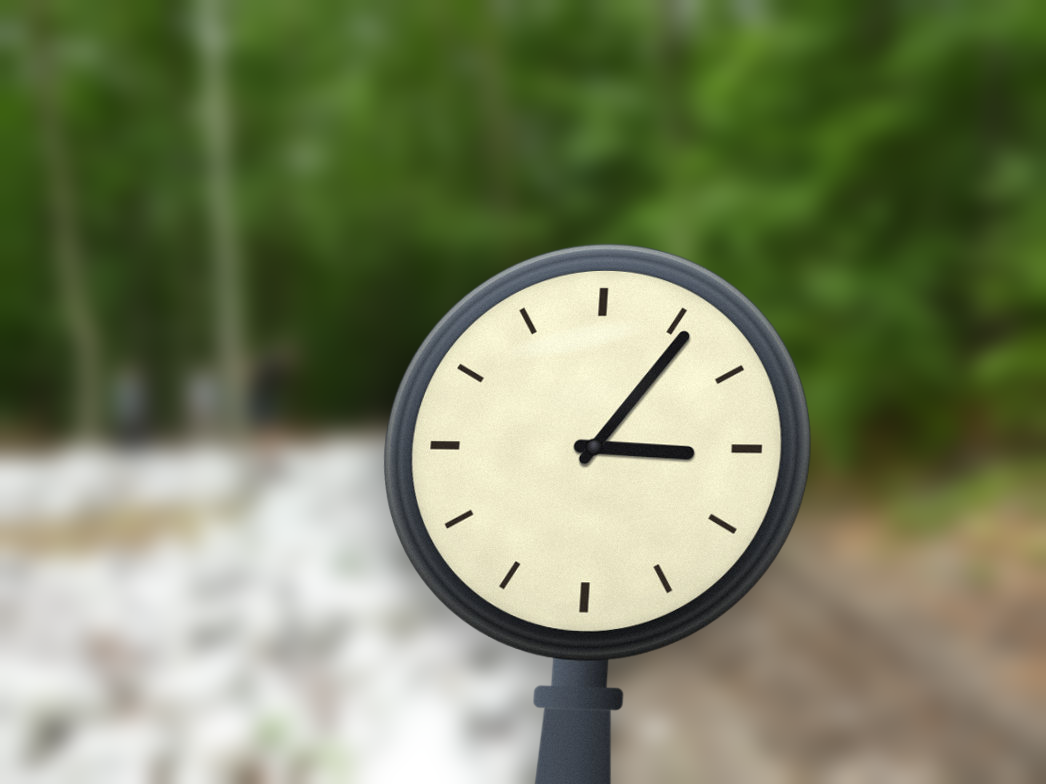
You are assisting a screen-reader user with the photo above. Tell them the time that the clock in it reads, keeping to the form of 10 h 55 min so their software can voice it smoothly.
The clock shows 3 h 06 min
